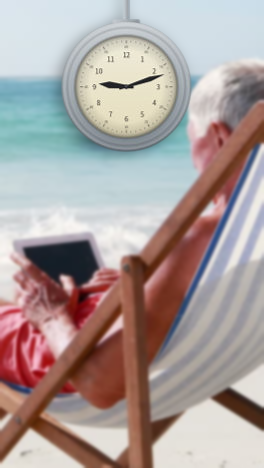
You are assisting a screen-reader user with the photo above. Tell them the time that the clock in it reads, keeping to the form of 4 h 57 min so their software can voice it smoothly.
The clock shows 9 h 12 min
